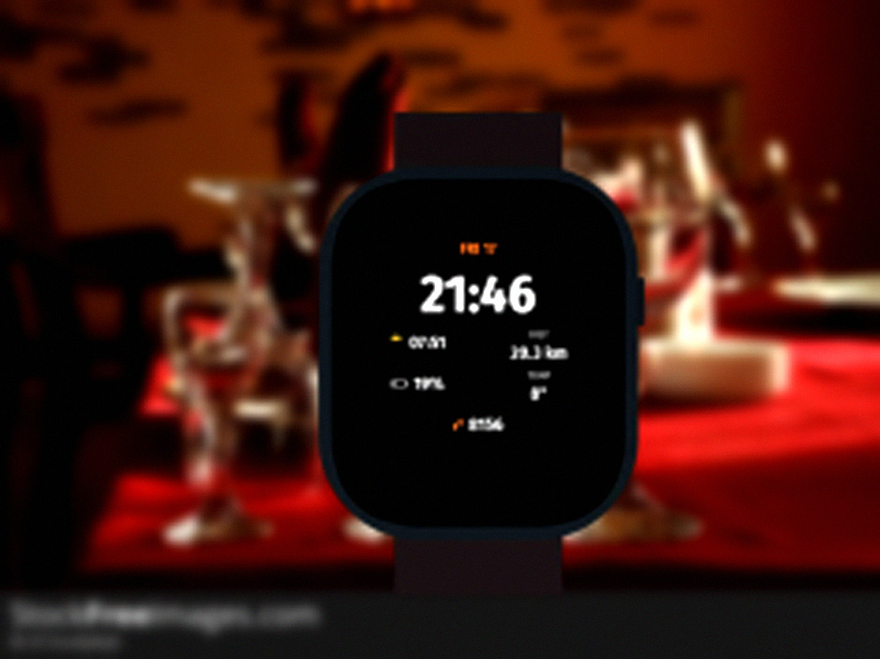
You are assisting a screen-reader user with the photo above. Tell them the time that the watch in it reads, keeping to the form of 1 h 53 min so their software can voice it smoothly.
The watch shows 21 h 46 min
